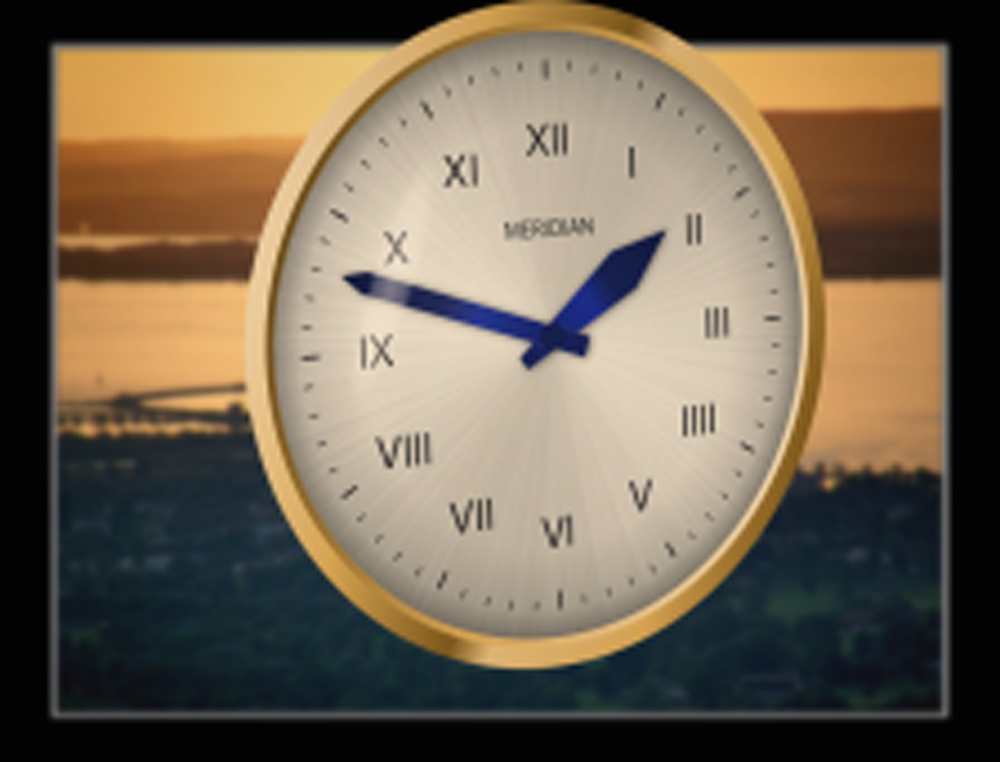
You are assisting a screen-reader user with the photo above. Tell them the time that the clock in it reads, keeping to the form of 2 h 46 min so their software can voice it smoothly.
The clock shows 1 h 48 min
